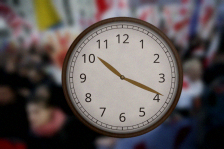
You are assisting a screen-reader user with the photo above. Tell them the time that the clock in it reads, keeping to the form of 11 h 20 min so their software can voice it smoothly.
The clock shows 10 h 19 min
